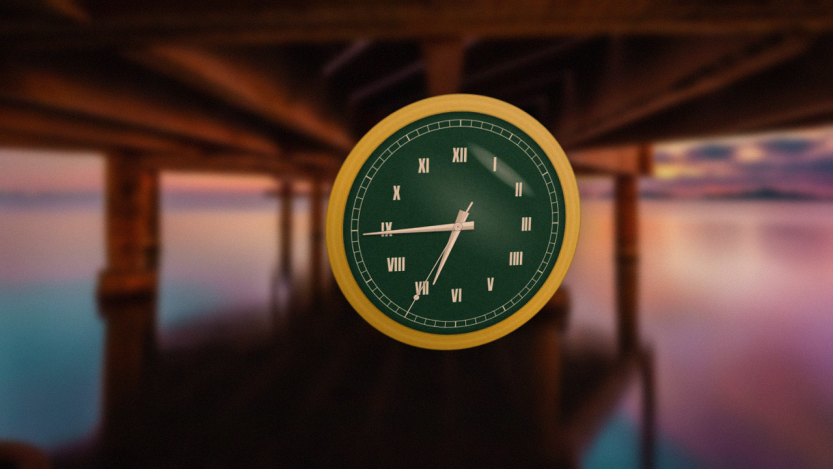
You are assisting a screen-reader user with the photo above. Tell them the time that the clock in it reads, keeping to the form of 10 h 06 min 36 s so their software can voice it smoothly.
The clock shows 6 h 44 min 35 s
